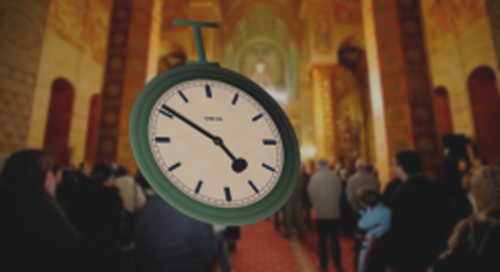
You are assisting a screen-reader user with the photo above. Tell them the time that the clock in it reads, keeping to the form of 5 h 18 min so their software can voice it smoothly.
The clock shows 4 h 51 min
